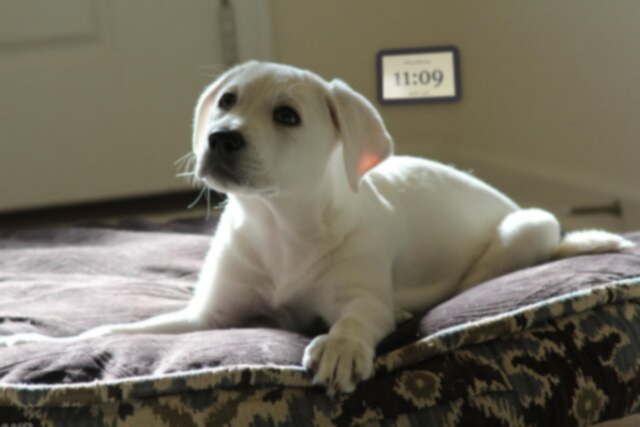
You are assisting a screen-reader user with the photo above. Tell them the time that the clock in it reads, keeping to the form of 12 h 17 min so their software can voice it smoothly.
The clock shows 11 h 09 min
